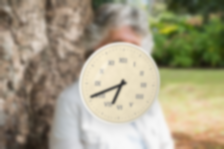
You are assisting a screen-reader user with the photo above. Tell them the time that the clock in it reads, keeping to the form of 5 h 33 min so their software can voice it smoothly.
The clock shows 6 h 41 min
